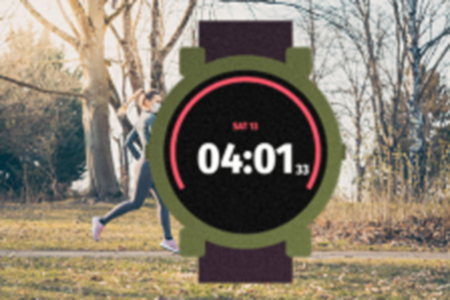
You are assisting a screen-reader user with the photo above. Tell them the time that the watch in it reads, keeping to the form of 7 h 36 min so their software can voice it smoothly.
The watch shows 4 h 01 min
